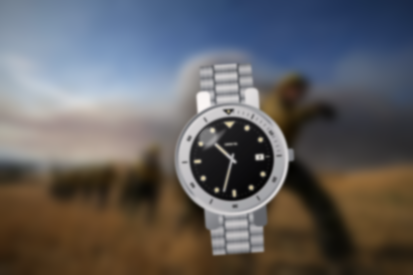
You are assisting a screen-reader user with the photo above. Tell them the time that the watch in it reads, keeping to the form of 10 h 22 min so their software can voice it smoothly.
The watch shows 10 h 33 min
